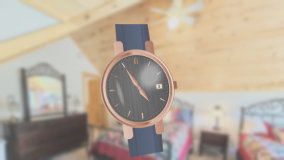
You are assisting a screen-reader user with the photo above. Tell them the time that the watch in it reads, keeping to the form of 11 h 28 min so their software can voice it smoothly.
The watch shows 4 h 55 min
